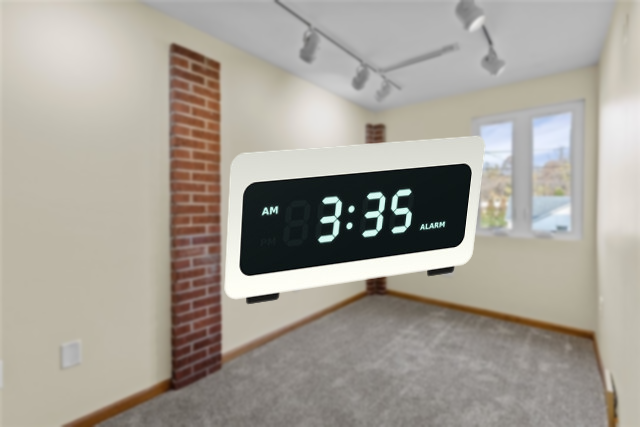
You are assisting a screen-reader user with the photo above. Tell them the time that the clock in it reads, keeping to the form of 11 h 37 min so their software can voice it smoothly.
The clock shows 3 h 35 min
